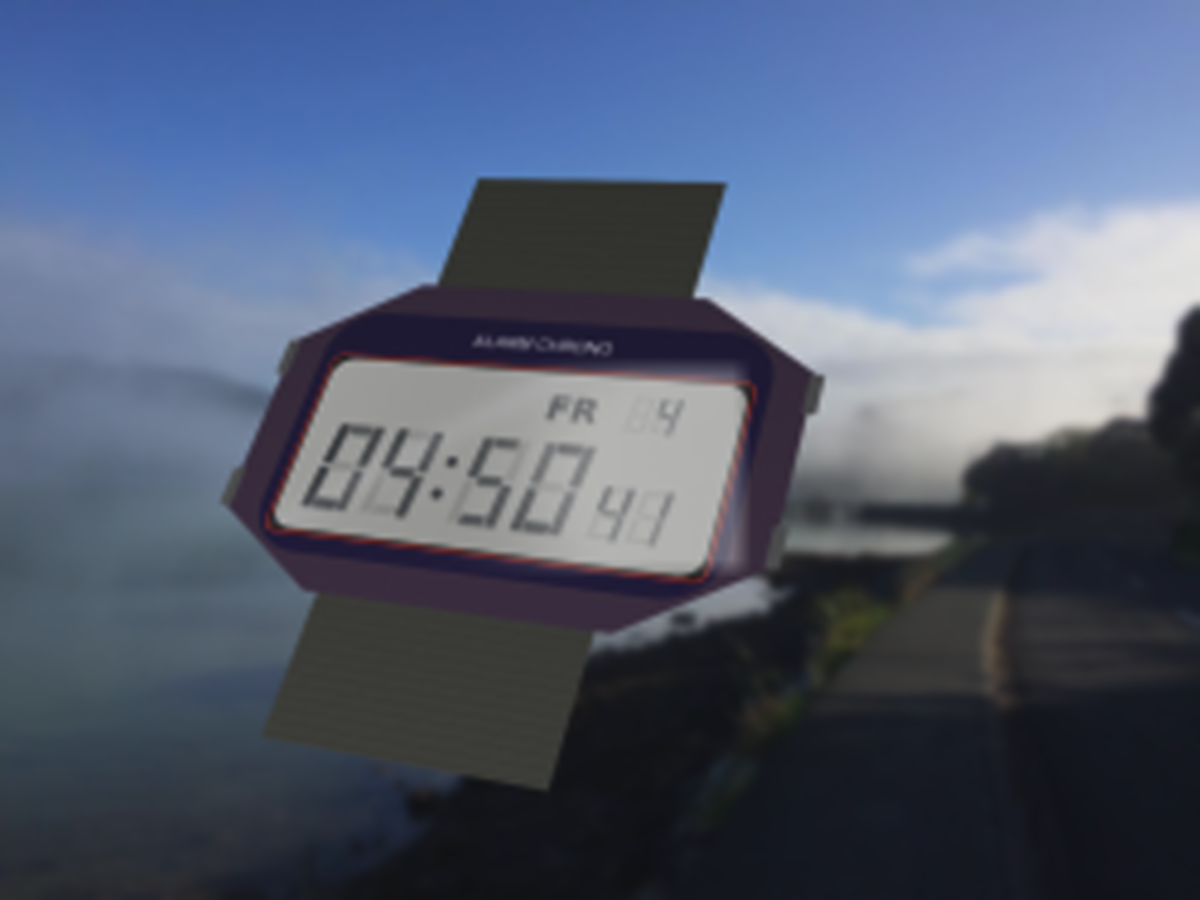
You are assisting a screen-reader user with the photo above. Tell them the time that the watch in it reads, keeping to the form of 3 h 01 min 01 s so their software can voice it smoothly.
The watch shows 4 h 50 min 41 s
